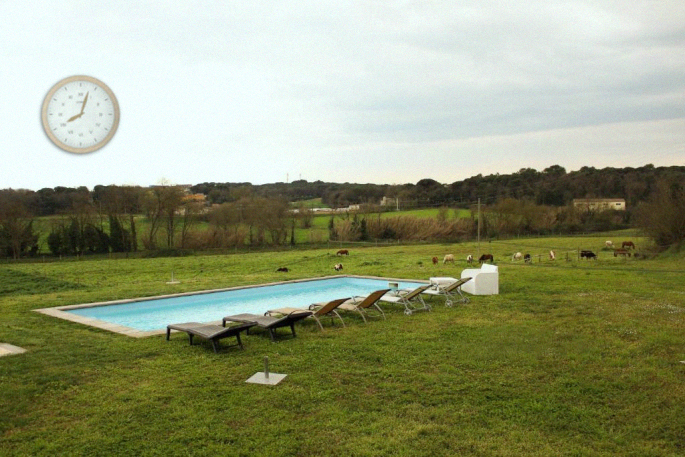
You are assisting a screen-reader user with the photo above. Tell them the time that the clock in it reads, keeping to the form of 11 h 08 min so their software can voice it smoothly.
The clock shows 8 h 03 min
